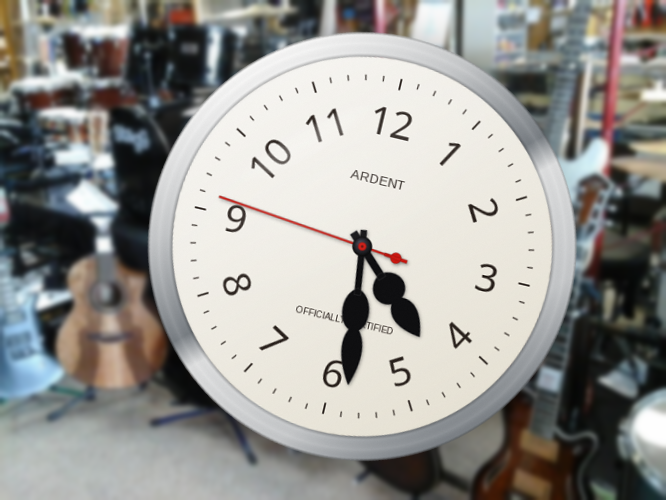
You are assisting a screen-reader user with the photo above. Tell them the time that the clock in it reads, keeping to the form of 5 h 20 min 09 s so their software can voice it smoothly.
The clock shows 4 h 28 min 46 s
